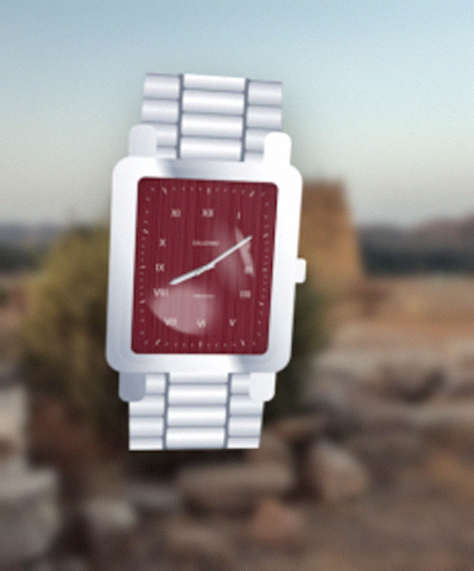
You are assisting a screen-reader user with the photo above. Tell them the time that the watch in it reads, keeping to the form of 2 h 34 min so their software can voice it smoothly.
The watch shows 8 h 09 min
